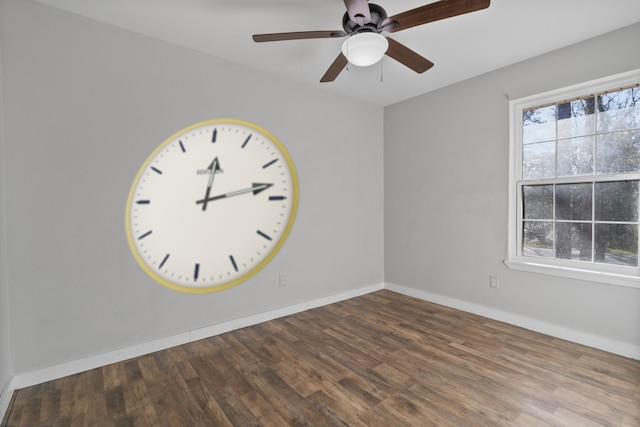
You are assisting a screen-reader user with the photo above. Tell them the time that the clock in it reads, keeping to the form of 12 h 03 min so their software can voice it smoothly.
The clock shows 12 h 13 min
